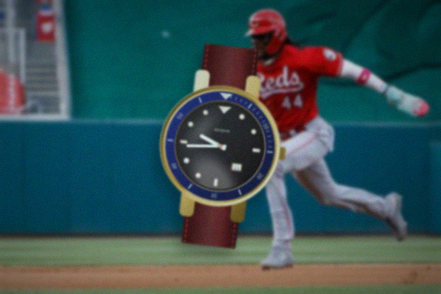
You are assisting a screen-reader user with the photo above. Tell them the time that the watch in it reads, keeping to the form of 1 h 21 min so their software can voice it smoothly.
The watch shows 9 h 44 min
